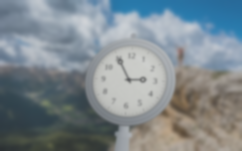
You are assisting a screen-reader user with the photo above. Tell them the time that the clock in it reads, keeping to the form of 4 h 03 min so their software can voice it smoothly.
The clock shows 2 h 55 min
